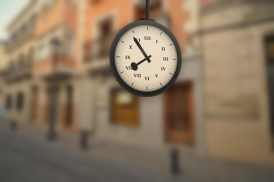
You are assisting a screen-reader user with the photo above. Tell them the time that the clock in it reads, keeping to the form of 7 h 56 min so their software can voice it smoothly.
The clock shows 7 h 54 min
